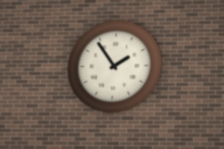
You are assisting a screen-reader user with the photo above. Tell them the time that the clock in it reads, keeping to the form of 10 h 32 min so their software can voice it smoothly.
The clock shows 1 h 54 min
